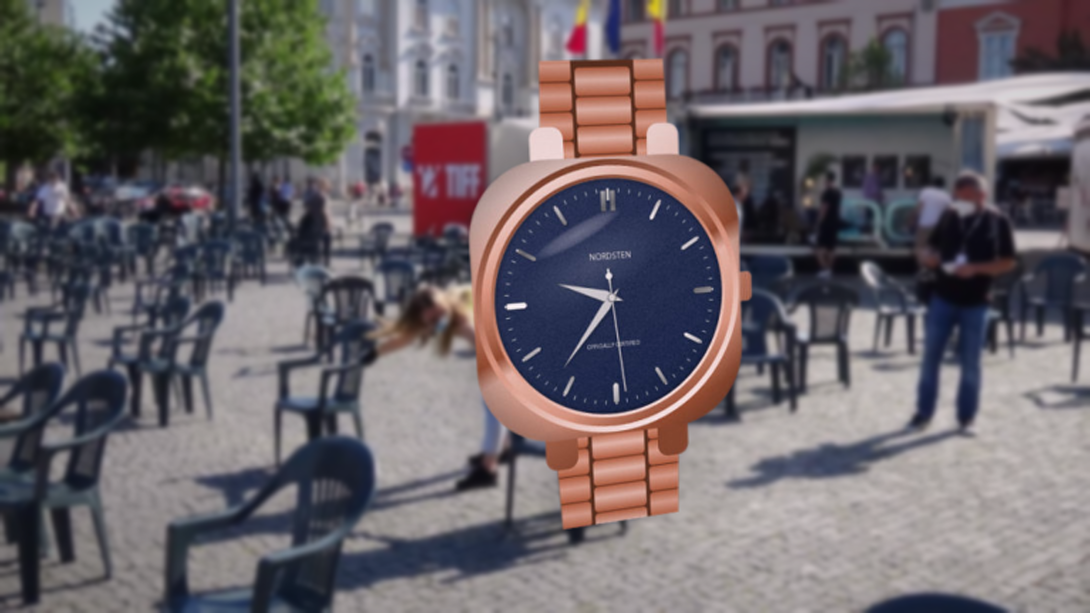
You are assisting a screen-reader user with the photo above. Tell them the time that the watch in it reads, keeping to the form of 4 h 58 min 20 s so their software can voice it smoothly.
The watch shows 9 h 36 min 29 s
